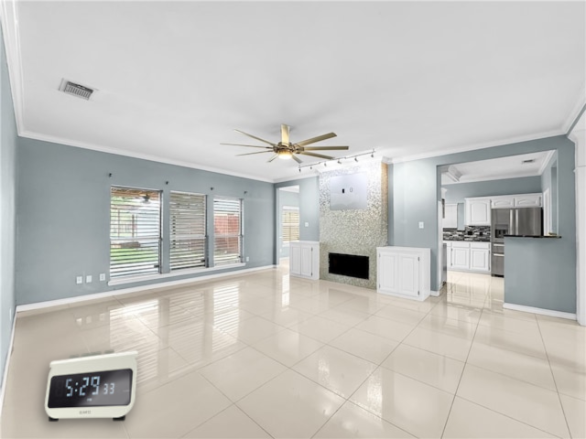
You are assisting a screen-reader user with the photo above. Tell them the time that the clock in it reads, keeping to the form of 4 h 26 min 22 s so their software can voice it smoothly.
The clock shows 5 h 29 min 33 s
